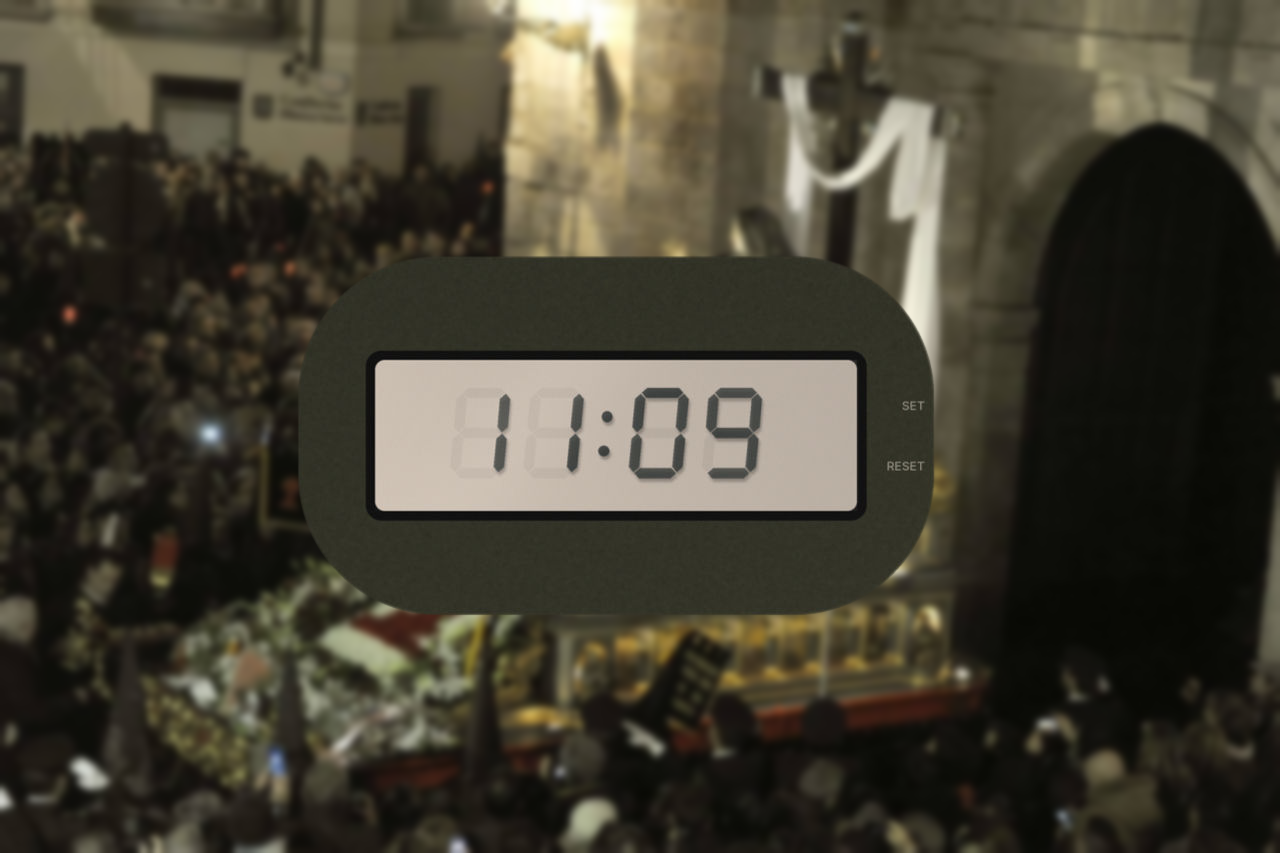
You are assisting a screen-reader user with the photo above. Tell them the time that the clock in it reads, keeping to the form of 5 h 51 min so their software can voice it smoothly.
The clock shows 11 h 09 min
